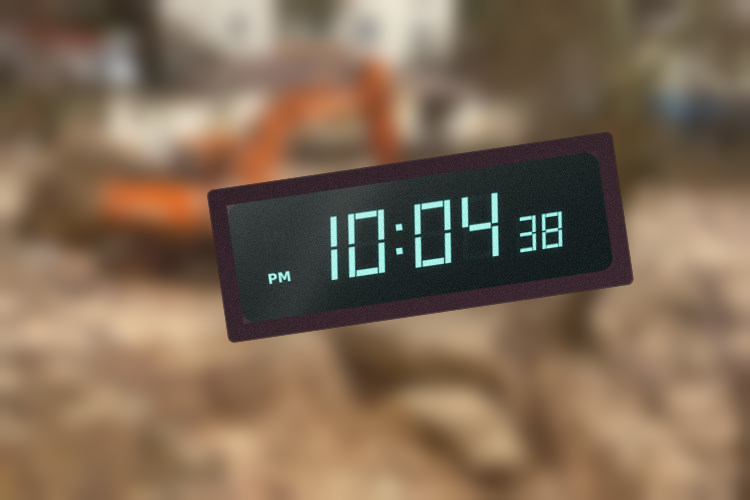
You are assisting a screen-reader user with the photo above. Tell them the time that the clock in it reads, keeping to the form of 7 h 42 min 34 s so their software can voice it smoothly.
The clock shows 10 h 04 min 38 s
